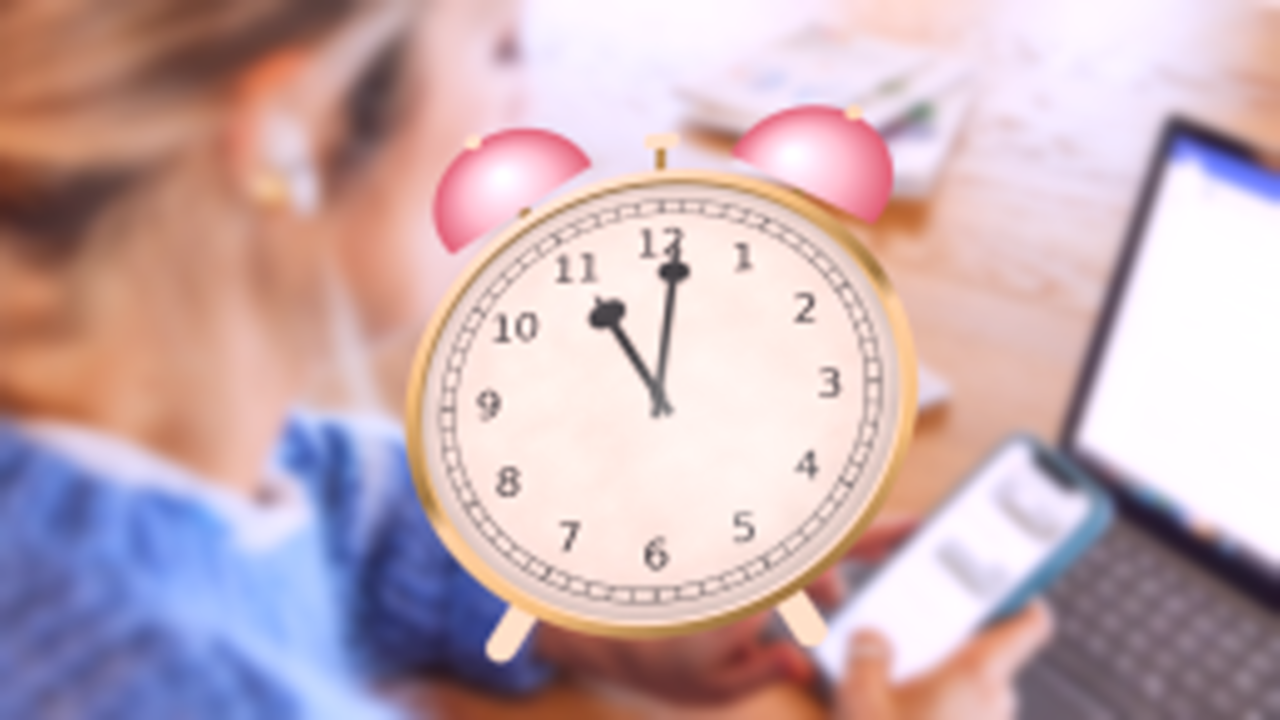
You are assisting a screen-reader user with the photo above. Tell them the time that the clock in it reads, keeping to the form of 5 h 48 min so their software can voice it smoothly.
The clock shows 11 h 01 min
